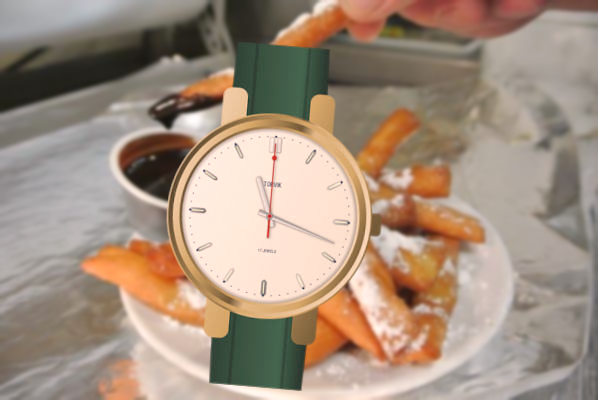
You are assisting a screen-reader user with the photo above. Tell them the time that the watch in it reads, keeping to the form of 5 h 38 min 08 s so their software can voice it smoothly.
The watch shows 11 h 18 min 00 s
